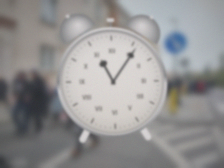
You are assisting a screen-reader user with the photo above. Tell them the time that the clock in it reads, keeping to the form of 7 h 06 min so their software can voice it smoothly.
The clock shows 11 h 06 min
